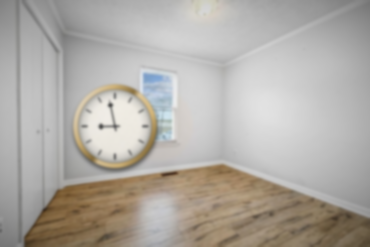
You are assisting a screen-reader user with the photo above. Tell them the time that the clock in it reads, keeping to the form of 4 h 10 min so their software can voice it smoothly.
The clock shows 8 h 58 min
